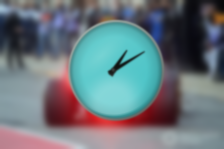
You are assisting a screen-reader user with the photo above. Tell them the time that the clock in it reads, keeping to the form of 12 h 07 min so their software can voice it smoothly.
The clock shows 1 h 10 min
